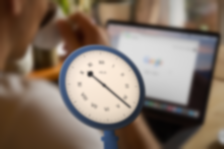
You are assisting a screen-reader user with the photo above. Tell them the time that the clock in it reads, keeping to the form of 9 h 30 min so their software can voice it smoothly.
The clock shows 10 h 22 min
